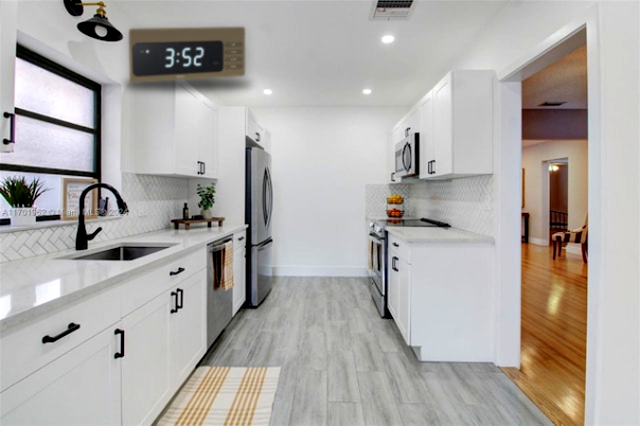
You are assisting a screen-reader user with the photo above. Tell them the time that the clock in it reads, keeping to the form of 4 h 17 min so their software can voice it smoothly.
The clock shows 3 h 52 min
